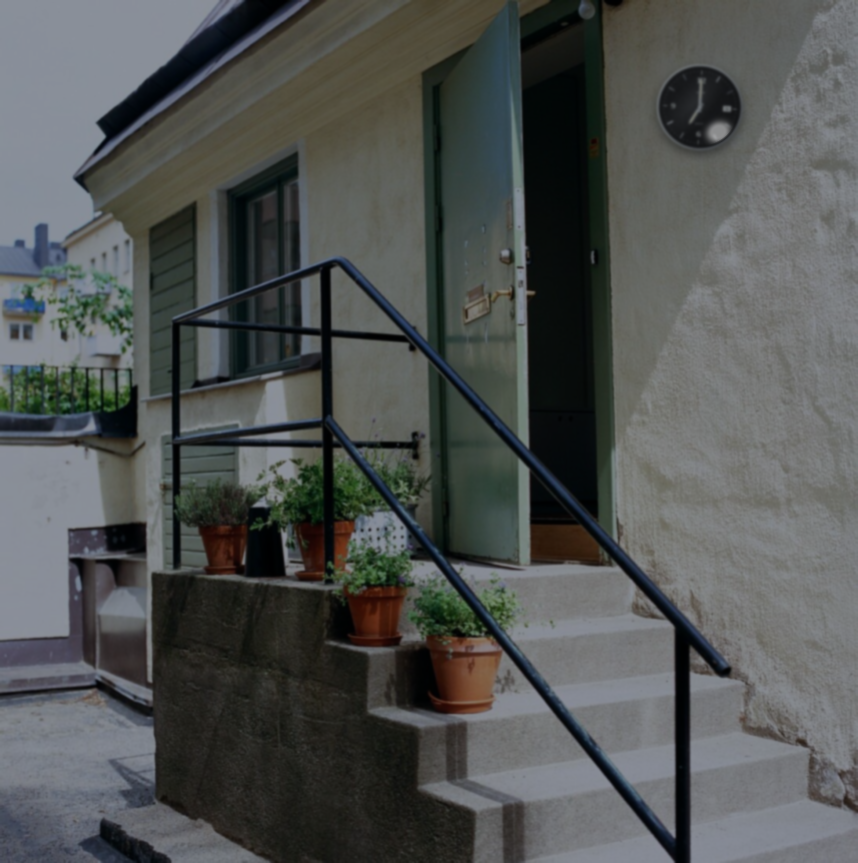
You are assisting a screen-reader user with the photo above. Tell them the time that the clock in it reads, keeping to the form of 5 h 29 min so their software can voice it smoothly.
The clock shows 7 h 00 min
